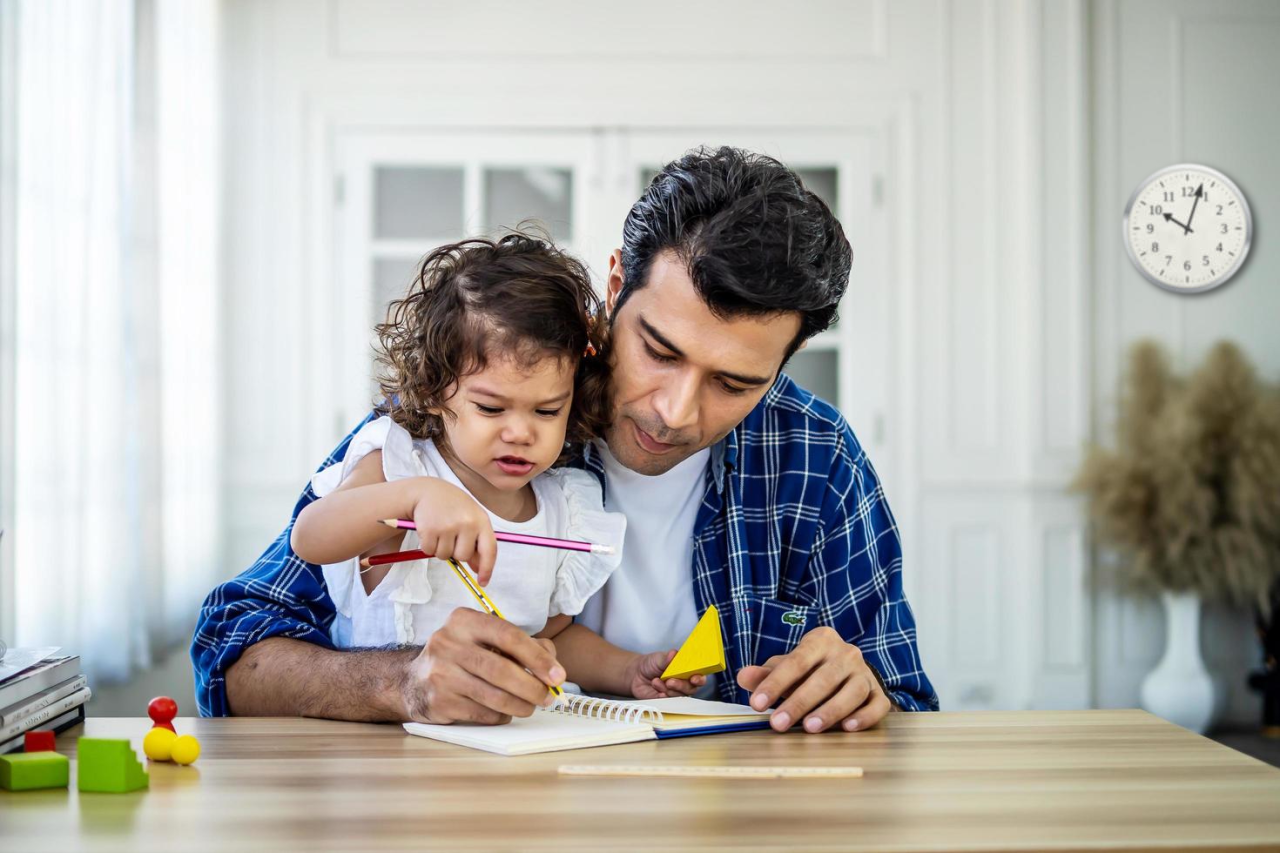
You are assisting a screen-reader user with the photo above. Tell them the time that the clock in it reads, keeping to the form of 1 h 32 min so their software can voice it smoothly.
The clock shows 10 h 03 min
